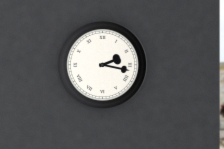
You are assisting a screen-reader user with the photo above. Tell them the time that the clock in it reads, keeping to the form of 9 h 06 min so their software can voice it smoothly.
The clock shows 2 h 17 min
